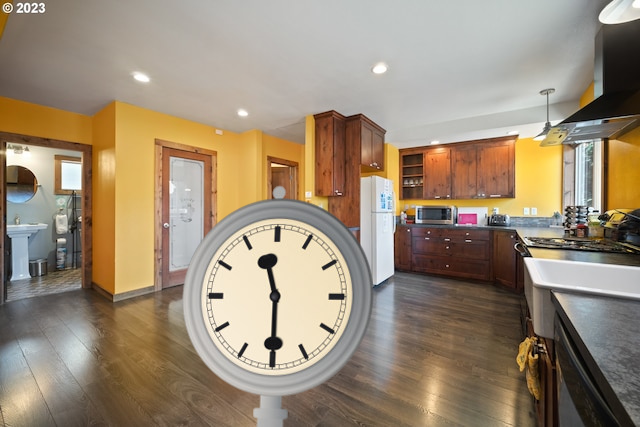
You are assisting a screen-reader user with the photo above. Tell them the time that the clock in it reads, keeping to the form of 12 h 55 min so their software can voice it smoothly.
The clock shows 11 h 30 min
